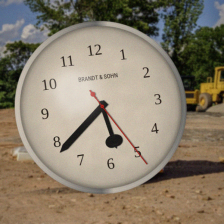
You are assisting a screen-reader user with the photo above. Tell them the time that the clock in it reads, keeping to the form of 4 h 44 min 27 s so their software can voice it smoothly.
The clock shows 5 h 38 min 25 s
